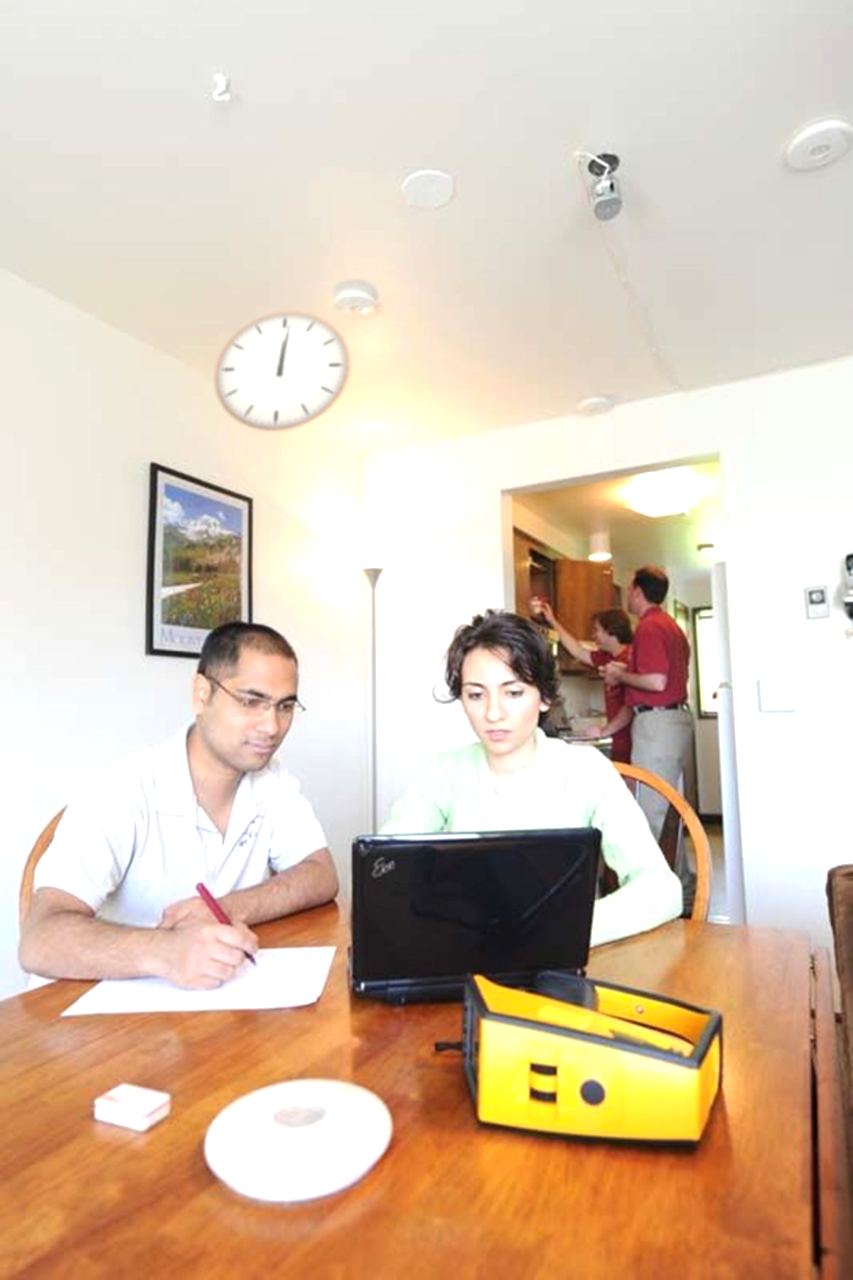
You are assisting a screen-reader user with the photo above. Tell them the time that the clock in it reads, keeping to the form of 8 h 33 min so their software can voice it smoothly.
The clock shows 12 h 01 min
